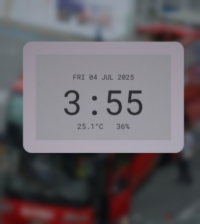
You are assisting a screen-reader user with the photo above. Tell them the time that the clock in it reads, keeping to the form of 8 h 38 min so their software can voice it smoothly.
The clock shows 3 h 55 min
